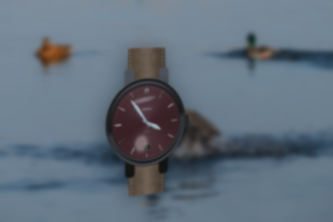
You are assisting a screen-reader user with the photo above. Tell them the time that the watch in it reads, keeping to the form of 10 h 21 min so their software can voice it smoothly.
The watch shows 3 h 54 min
